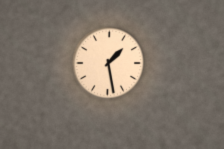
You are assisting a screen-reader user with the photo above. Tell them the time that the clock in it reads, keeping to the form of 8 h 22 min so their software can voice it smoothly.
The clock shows 1 h 28 min
